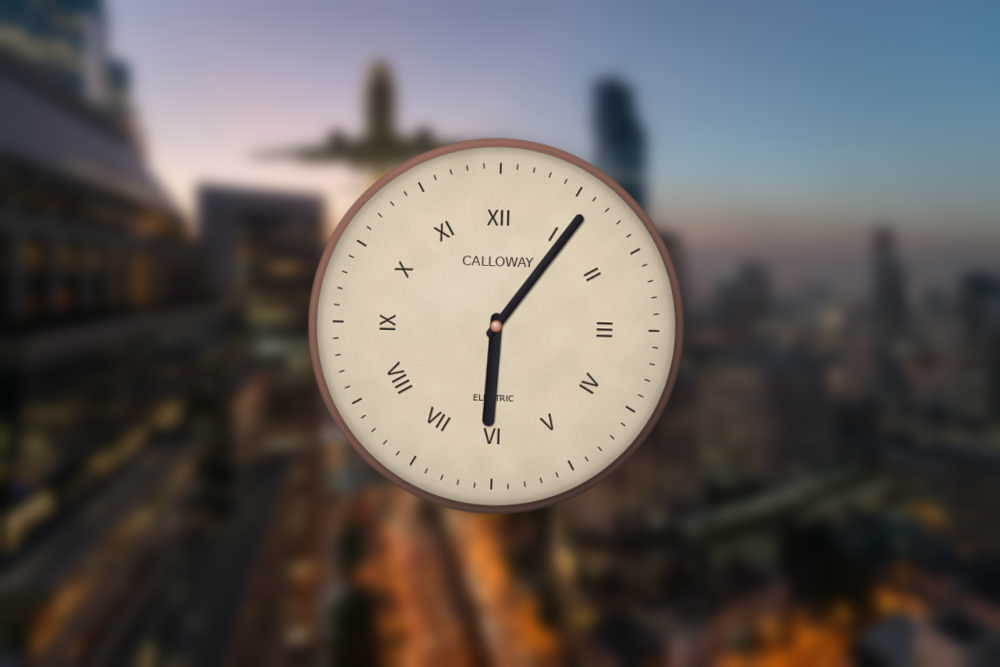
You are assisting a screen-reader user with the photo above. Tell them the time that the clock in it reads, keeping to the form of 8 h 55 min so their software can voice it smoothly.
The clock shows 6 h 06 min
